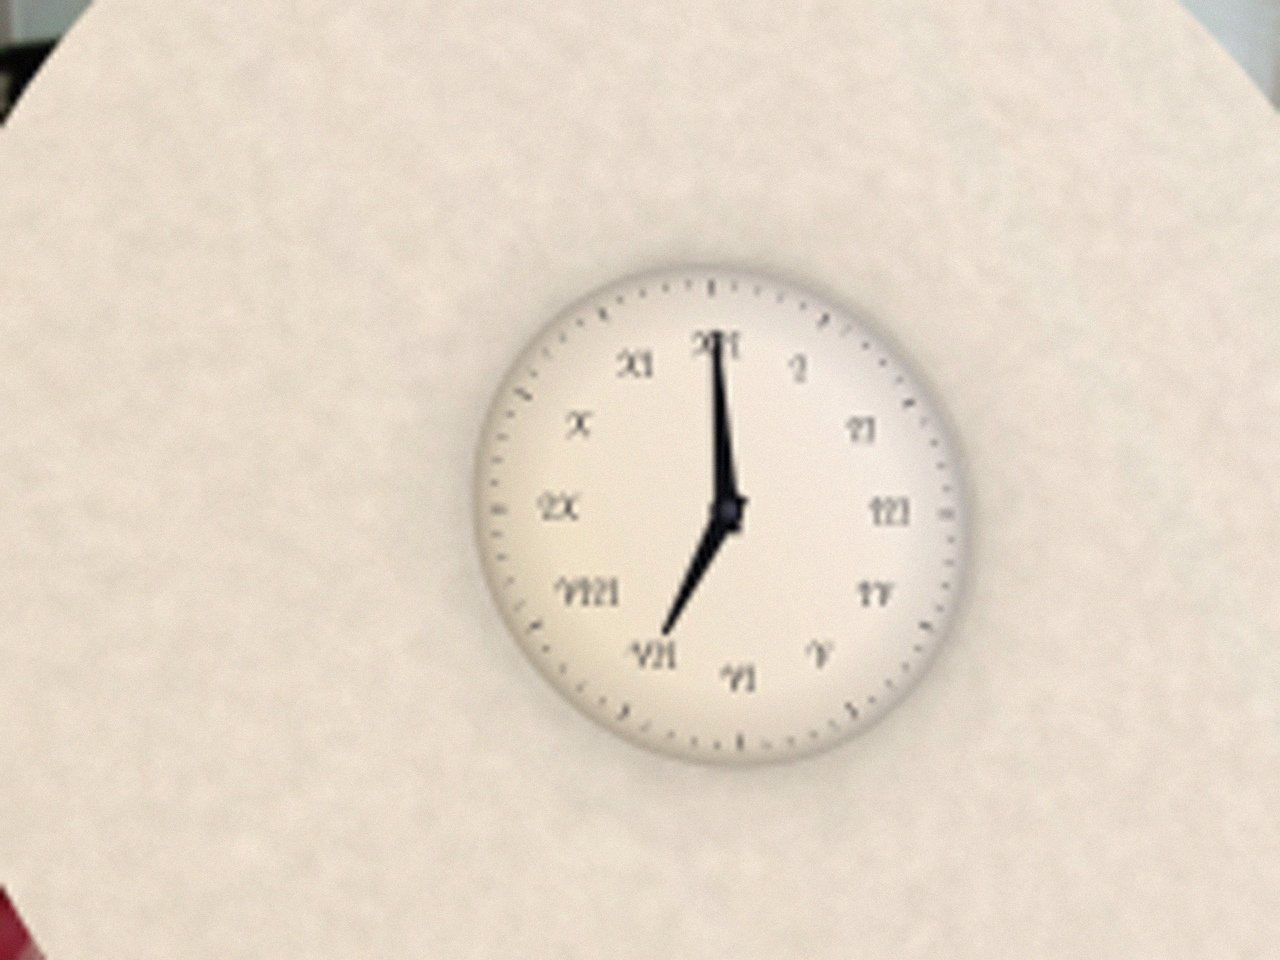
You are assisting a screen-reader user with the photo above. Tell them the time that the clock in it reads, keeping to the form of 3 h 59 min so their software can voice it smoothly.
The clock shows 7 h 00 min
